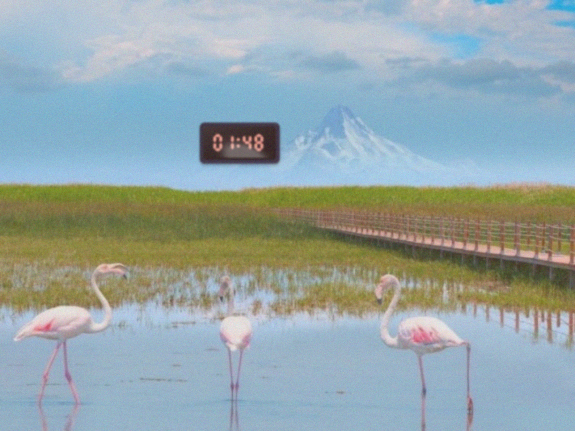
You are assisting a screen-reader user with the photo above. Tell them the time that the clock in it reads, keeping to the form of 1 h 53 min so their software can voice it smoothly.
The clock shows 1 h 48 min
